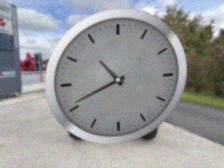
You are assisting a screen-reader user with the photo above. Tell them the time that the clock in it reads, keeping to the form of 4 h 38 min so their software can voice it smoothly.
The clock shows 10 h 41 min
